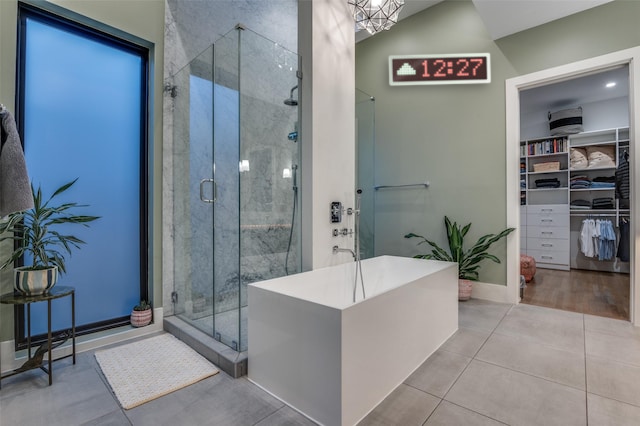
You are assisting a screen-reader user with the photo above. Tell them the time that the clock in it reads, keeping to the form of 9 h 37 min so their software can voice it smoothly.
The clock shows 12 h 27 min
